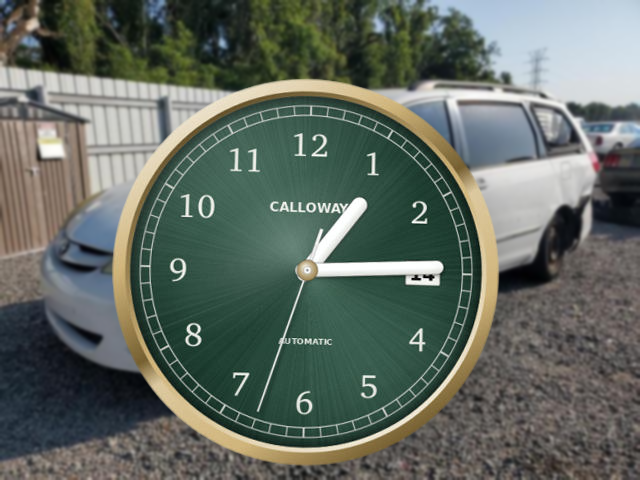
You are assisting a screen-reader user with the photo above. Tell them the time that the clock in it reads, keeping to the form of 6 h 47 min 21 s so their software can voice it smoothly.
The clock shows 1 h 14 min 33 s
